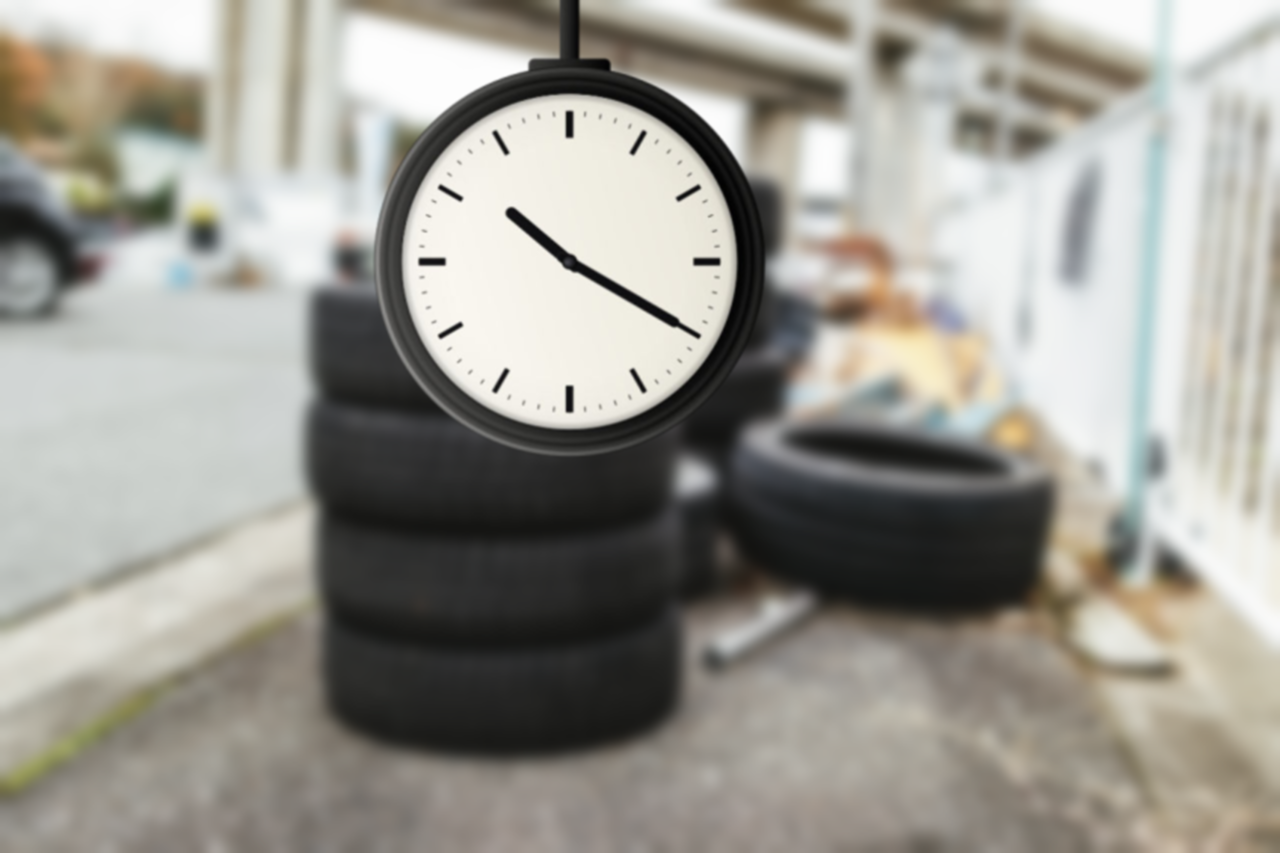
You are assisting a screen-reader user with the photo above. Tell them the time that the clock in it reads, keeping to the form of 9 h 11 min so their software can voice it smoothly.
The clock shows 10 h 20 min
